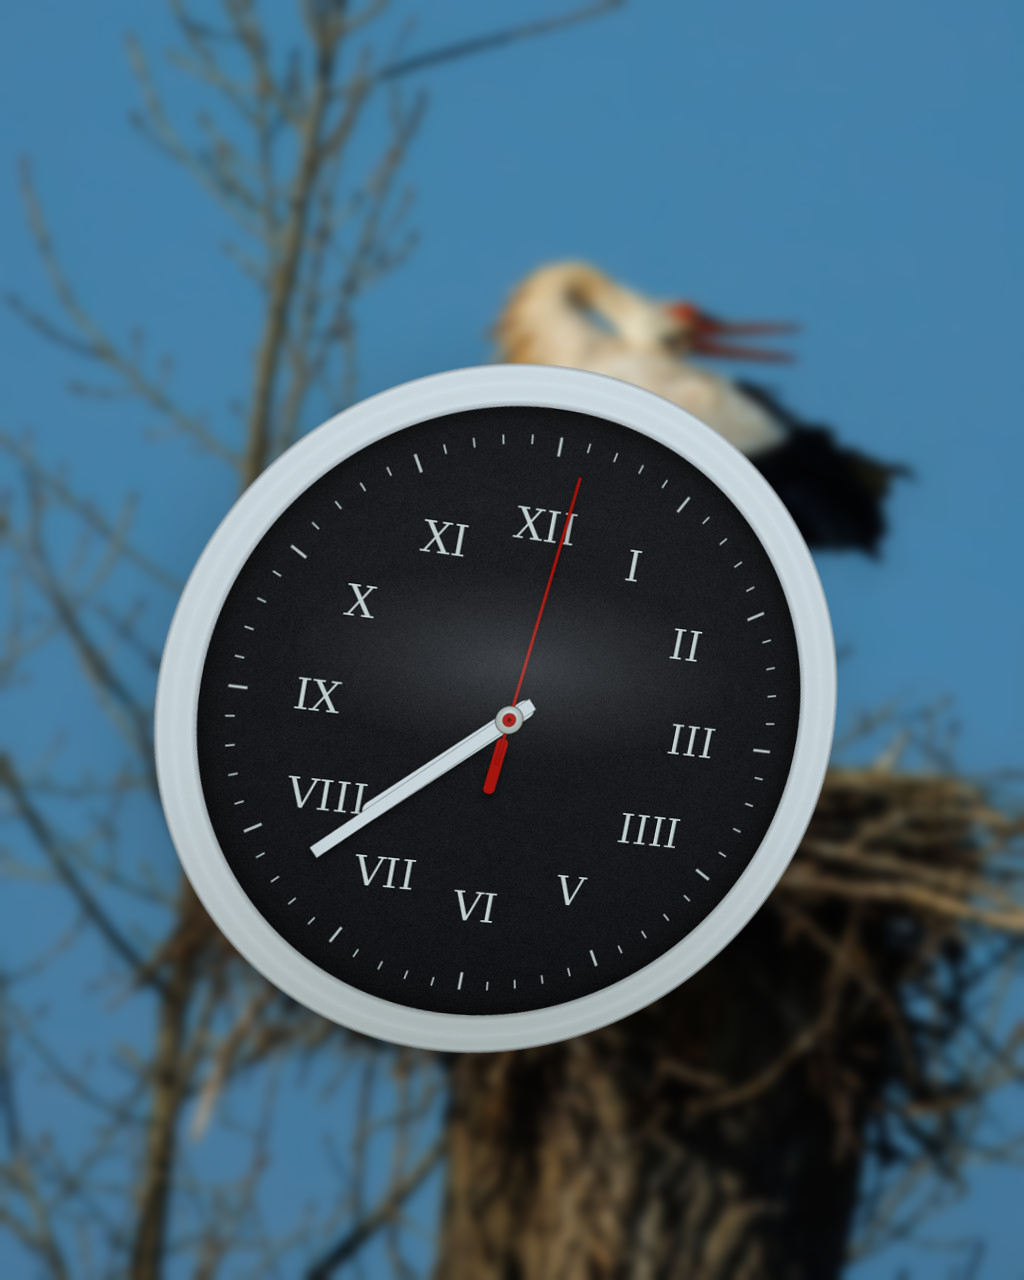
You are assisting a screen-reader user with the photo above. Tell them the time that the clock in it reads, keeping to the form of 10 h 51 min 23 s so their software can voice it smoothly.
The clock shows 7 h 38 min 01 s
